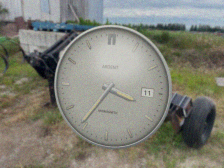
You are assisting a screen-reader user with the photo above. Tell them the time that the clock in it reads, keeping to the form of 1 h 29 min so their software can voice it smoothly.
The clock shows 3 h 36 min
